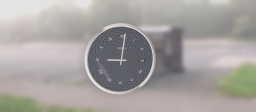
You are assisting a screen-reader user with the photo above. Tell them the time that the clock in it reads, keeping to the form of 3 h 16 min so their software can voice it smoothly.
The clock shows 9 h 01 min
